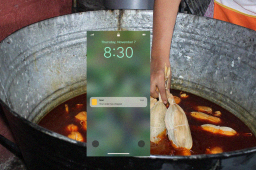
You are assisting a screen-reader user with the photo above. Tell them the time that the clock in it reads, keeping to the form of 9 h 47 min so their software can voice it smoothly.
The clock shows 8 h 30 min
